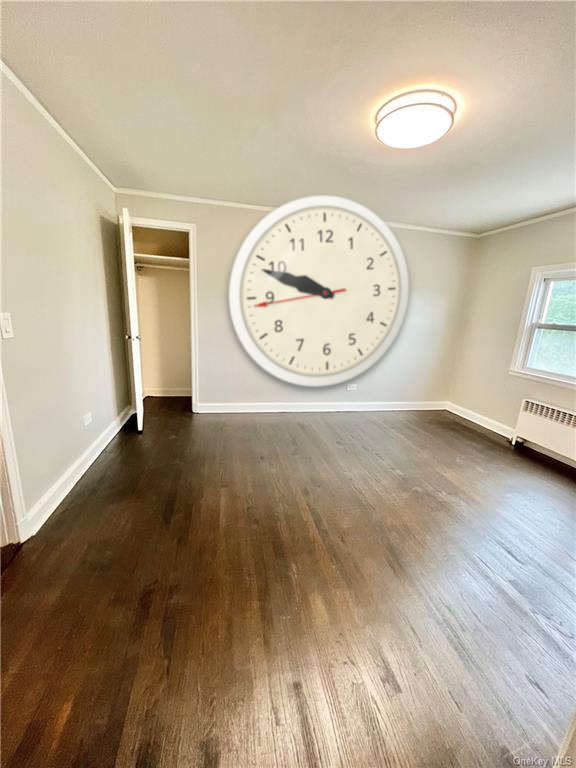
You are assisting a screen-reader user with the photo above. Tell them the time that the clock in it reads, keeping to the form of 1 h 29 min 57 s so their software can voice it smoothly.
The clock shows 9 h 48 min 44 s
